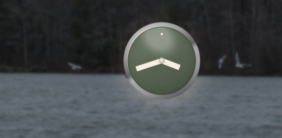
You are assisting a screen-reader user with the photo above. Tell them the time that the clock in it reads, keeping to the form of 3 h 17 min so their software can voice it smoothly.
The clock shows 3 h 42 min
